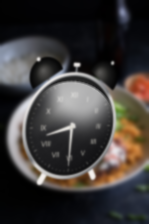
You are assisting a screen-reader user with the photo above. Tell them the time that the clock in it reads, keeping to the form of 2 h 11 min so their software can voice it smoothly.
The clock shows 8 h 30 min
